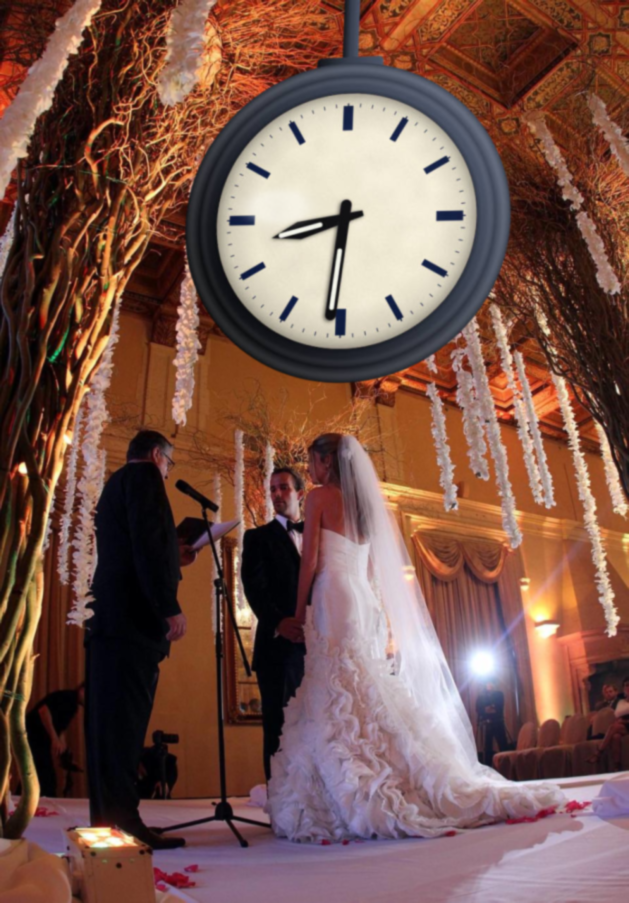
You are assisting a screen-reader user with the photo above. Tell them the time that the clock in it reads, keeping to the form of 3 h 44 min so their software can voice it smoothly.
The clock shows 8 h 31 min
